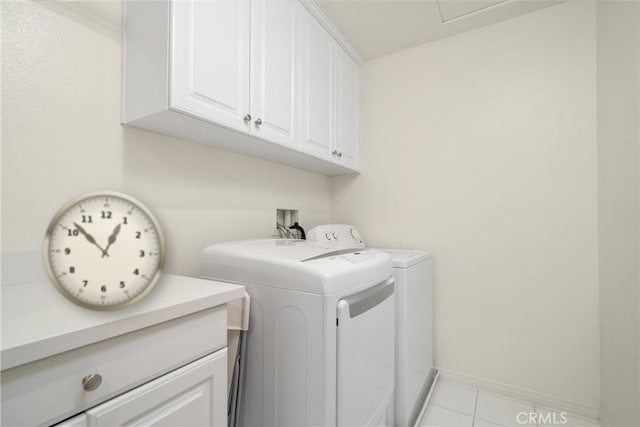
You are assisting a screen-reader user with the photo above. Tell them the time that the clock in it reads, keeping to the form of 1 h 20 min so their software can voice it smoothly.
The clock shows 12 h 52 min
